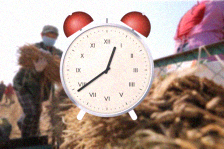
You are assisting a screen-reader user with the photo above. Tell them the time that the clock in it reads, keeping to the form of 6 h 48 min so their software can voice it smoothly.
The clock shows 12 h 39 min
